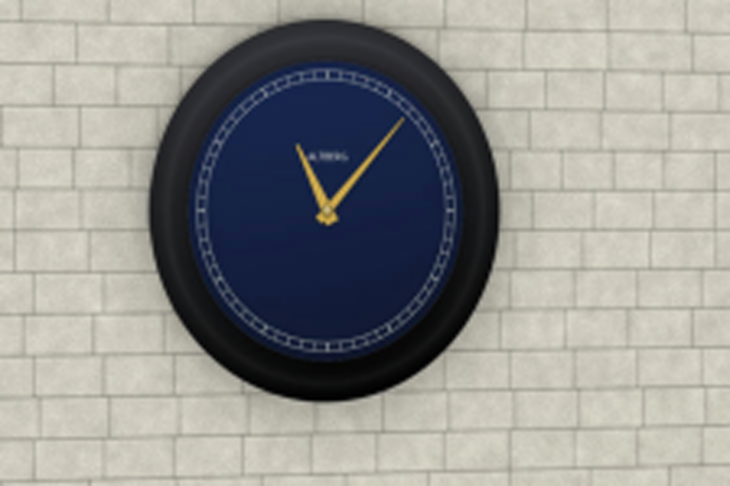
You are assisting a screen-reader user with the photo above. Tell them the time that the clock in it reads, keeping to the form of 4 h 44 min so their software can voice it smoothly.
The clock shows 11 h 07 min
